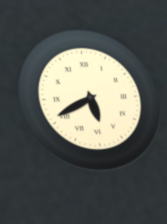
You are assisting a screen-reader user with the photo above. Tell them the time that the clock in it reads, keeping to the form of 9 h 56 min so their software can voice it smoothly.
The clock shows 5 h 41 min
